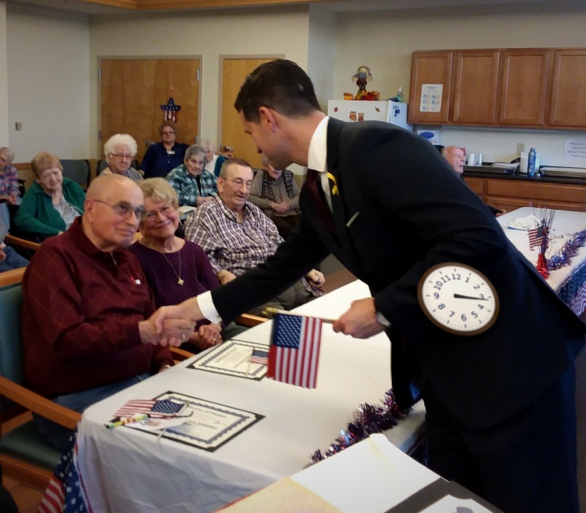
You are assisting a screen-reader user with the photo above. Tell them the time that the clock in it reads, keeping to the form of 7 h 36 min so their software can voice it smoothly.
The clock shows 3 h 16 min
